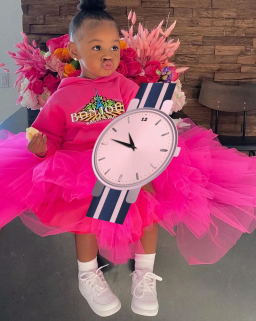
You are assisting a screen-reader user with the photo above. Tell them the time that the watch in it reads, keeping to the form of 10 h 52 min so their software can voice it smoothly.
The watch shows 10 h 47 min
